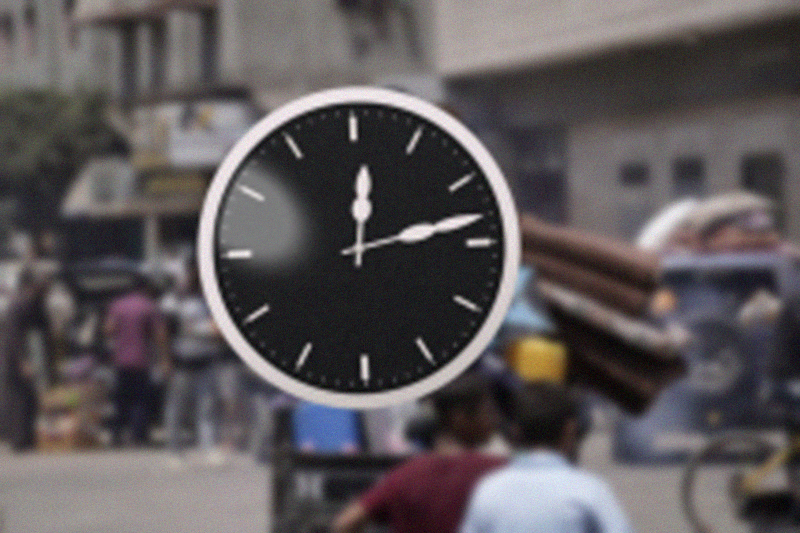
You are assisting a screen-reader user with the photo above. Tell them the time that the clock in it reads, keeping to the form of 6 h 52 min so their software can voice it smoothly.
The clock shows 12 h 13 min
